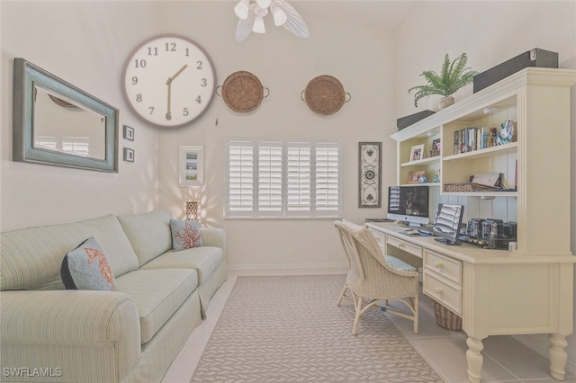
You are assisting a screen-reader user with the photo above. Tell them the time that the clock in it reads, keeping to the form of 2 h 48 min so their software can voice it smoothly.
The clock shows 1 h 30 min
